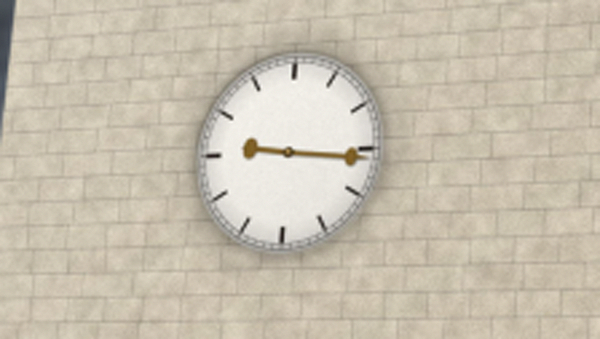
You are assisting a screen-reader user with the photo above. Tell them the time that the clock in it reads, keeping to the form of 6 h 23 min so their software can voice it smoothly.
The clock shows 9 h 16 min
